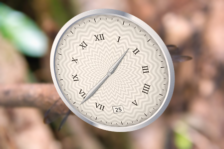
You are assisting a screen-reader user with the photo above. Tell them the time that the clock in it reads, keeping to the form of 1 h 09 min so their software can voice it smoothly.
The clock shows 1 h 39 min
